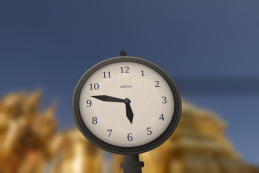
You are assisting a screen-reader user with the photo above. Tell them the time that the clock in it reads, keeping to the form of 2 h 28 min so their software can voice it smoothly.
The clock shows 5 h 47 min
